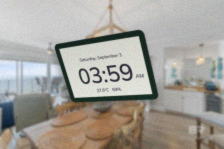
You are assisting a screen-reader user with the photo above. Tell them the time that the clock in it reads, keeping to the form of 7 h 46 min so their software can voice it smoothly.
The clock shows 3 h 59 min
